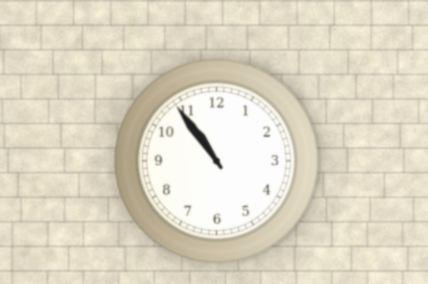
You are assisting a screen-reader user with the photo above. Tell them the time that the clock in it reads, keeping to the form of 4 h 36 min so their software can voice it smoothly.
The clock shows 10 h 54 min
